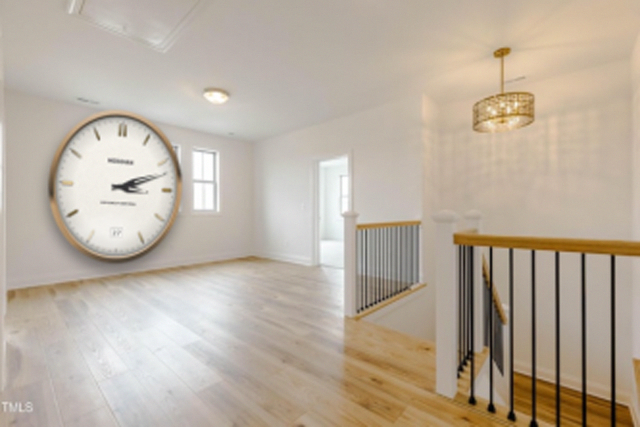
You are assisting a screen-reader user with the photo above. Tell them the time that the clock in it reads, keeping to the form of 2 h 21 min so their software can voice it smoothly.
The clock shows 3 h 12 min
